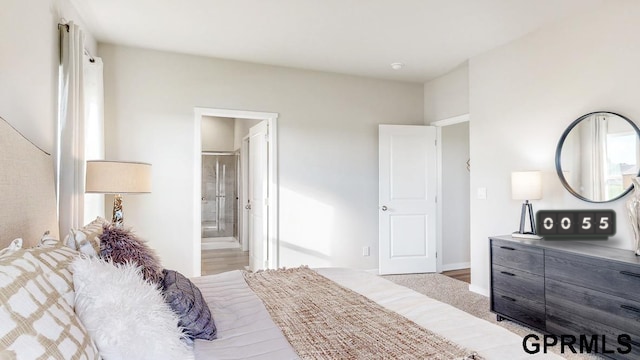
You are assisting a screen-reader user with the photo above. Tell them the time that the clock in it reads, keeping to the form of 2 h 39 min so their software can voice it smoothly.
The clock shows 0 h 55 min
